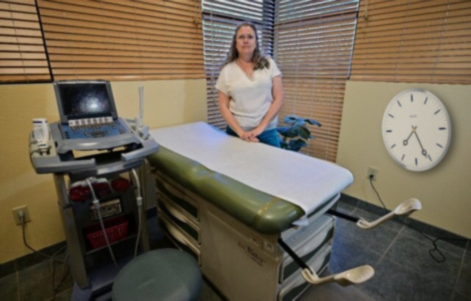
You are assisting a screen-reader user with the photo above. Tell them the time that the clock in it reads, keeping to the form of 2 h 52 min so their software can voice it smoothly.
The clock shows 7 h 26 min
